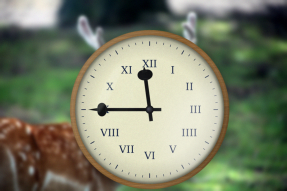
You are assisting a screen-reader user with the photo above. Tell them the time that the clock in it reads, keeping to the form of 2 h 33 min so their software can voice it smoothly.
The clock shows 11 h 45 min
